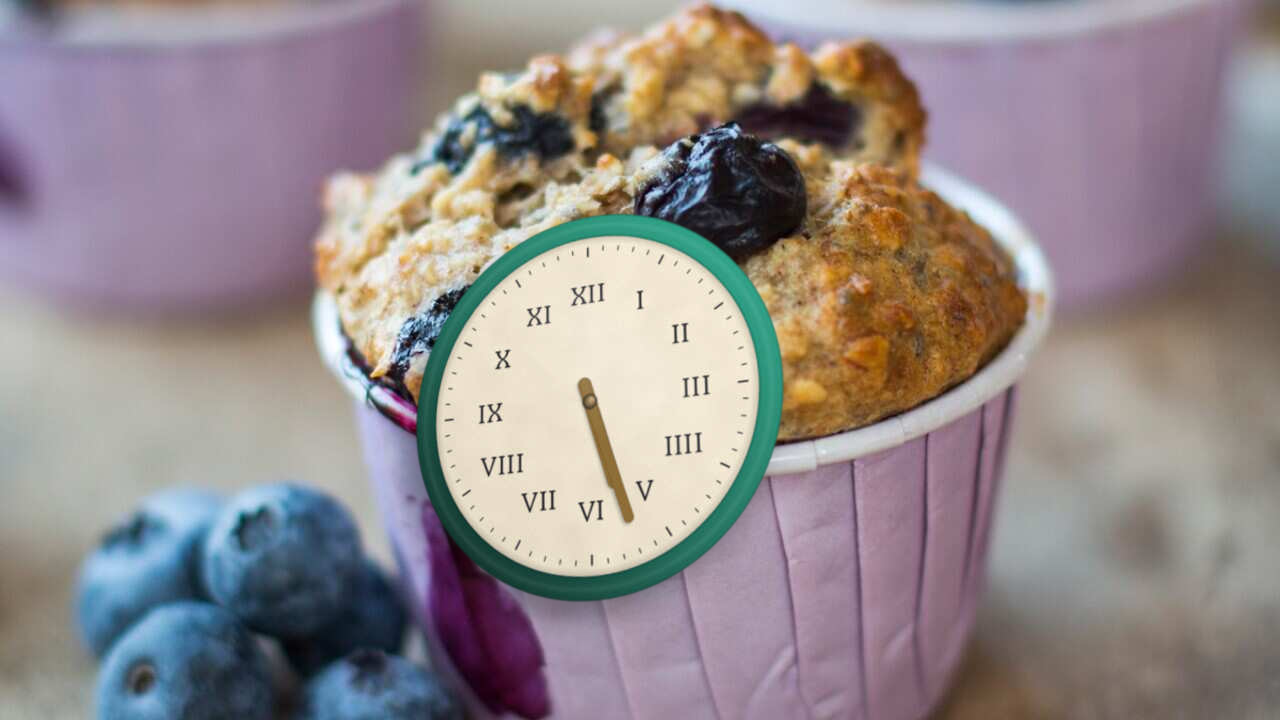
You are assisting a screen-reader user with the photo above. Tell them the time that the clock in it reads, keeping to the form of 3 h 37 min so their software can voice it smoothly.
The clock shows 5 h 27 min
